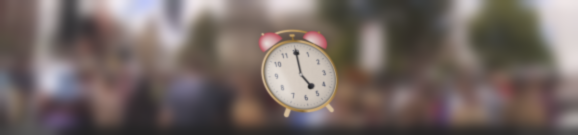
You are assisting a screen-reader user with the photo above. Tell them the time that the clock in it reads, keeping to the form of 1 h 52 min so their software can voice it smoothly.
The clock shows 5 h 00 min
